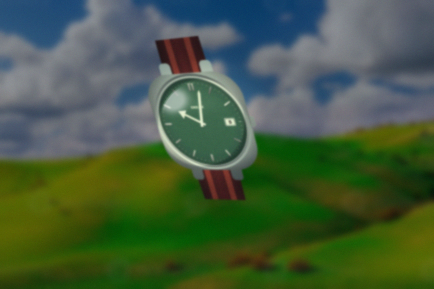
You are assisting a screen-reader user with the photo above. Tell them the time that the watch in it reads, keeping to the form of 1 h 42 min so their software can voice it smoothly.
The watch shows 10 h 02 min
